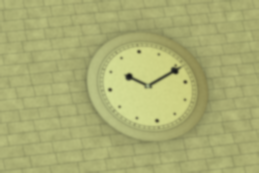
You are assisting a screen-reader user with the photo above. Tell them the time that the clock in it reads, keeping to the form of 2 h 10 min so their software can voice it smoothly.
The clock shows 10 h 11 min
